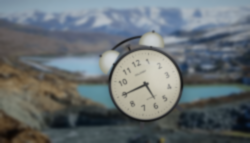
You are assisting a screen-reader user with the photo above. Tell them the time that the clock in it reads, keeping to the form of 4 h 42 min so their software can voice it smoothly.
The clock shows 5 h 45 min
